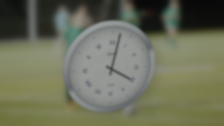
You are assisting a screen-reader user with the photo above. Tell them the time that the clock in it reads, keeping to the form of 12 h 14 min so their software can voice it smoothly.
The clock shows 4 h 02 min
